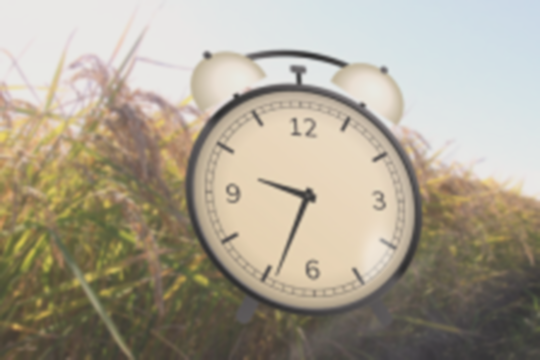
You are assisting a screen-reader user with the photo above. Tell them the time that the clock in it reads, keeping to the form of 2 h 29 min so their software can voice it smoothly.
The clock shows 9 h 34 min
